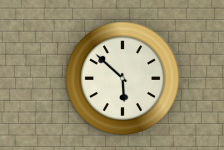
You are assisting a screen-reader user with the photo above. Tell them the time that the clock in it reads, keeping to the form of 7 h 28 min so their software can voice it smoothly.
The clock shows 5 h 52 min
